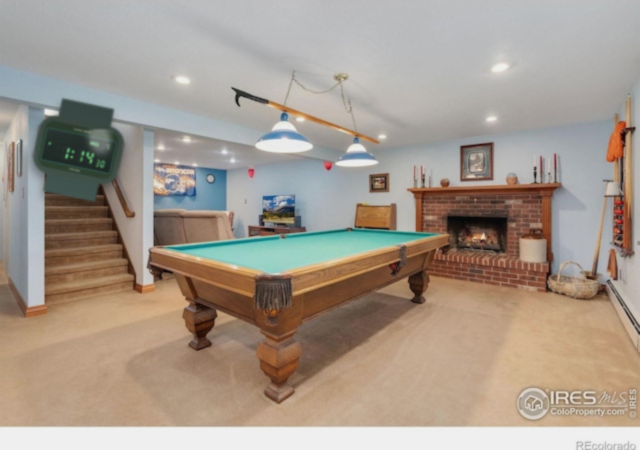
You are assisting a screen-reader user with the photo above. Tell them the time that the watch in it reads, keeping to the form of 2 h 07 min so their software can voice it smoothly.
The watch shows 1 h 14 min
